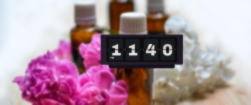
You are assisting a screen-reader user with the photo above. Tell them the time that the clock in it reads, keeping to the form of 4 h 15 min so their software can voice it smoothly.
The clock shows 11 h 40 min
